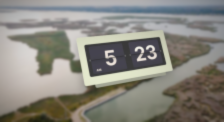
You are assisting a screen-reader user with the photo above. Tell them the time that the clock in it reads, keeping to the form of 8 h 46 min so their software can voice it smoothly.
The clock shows 5 h 23 min
